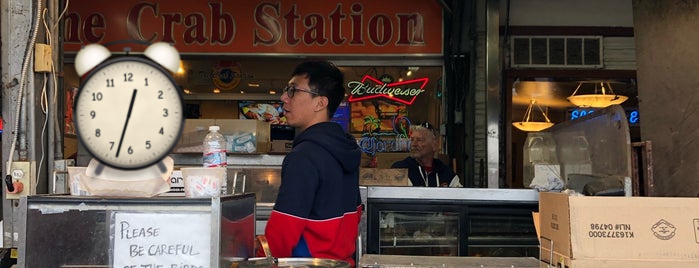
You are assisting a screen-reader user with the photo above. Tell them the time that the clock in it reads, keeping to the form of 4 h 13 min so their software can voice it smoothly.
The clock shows 12 h 33 min
